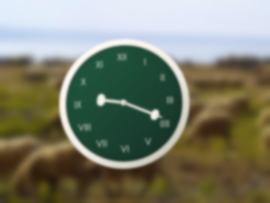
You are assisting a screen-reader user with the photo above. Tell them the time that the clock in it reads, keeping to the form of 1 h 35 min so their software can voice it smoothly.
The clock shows 9 h 19 min
